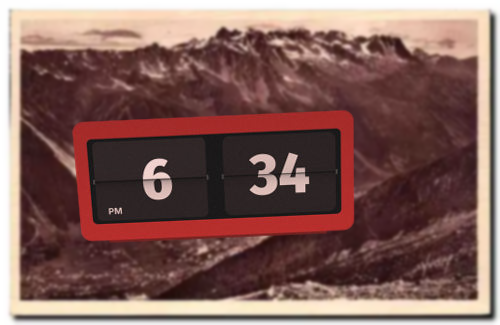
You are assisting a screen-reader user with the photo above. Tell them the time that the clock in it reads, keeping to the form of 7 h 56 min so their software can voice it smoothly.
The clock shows 6 h 34 min
